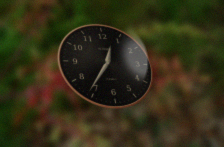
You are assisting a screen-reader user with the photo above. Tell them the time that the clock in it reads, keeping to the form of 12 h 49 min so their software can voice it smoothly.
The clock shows 12 h 36 min
